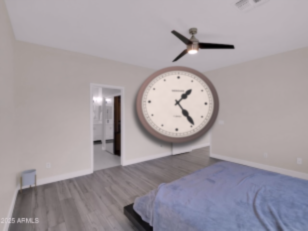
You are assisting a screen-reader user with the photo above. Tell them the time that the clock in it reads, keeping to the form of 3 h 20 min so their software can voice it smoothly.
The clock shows 1 h 24 min
